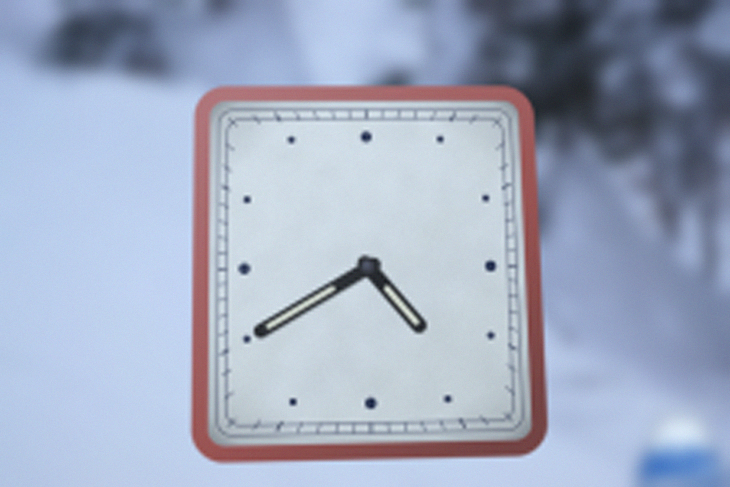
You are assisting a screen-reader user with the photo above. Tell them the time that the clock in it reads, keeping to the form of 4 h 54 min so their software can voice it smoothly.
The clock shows 4 h 40 min
